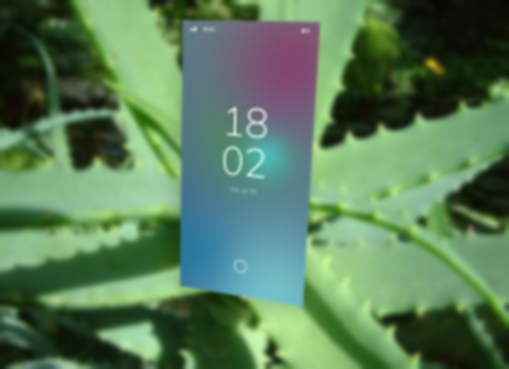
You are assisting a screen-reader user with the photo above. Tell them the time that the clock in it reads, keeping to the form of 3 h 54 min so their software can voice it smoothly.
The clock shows 18 h 02 min
